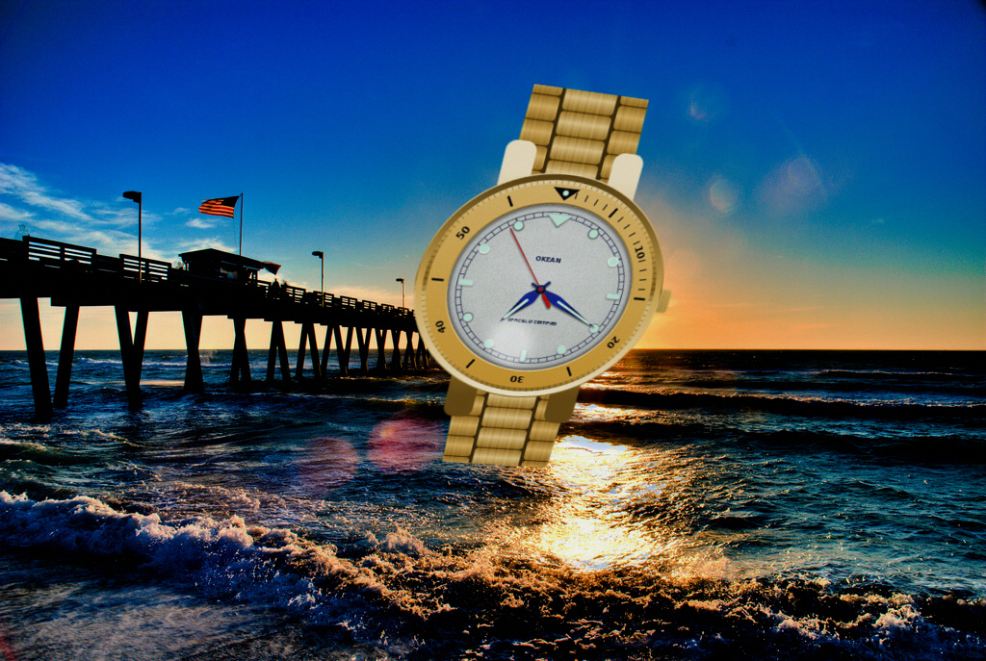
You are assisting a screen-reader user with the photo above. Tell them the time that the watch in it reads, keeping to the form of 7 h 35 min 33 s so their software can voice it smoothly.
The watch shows 7 h 19 min 54 s
